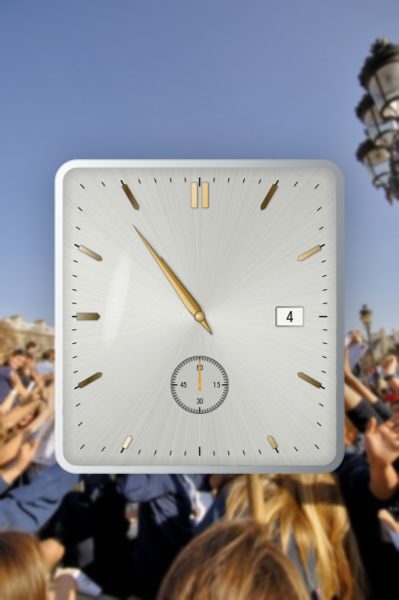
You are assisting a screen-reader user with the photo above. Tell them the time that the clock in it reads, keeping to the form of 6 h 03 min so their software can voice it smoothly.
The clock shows 10 h 54 min
